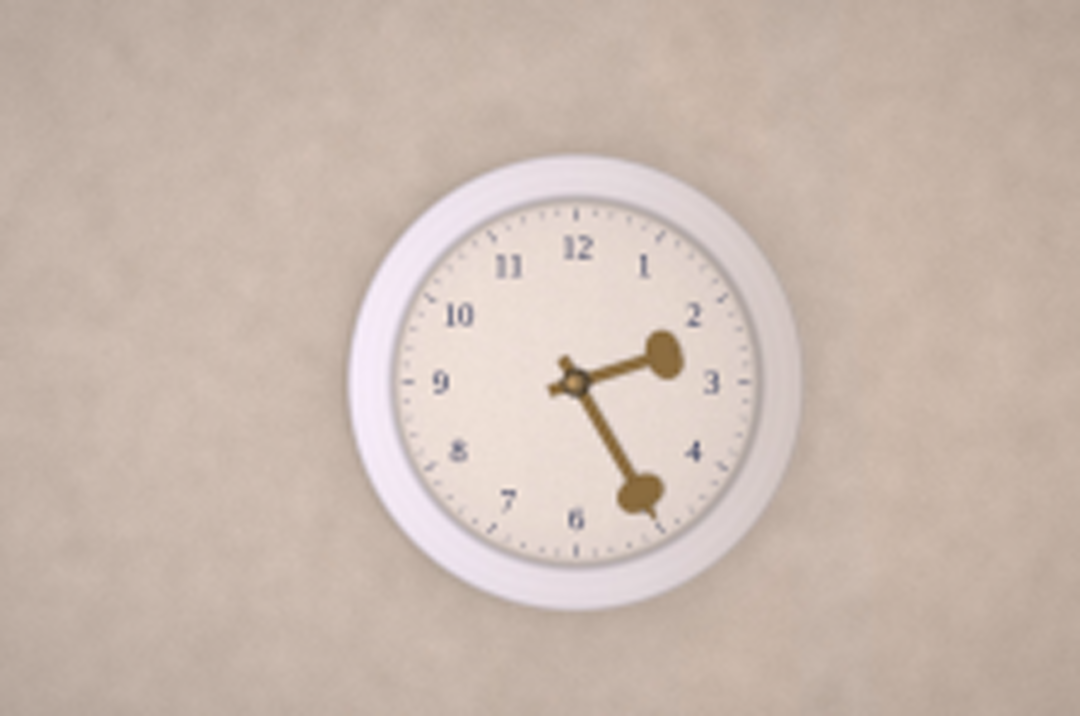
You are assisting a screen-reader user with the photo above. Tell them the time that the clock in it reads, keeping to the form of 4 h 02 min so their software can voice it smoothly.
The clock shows 2 h 25 min
